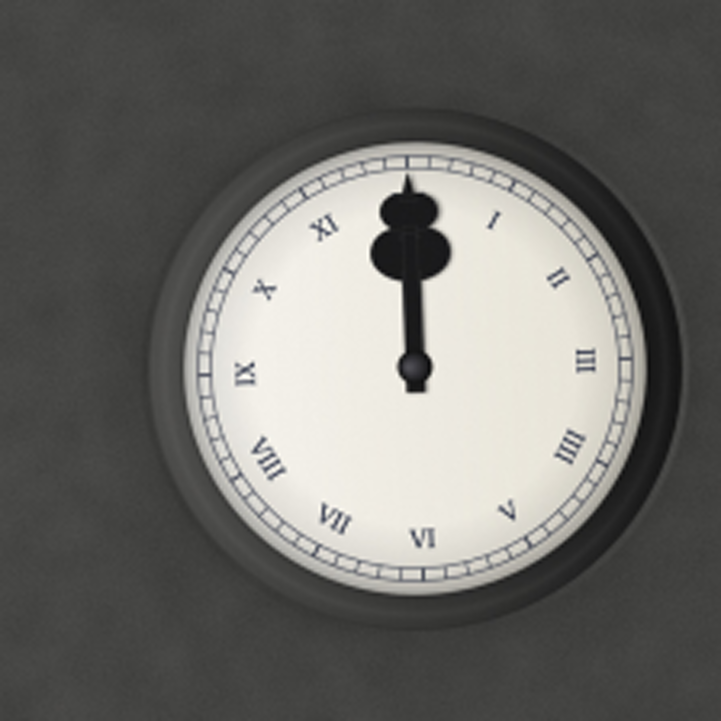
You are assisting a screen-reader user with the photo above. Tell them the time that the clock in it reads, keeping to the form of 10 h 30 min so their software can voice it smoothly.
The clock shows 12 h 00 min
